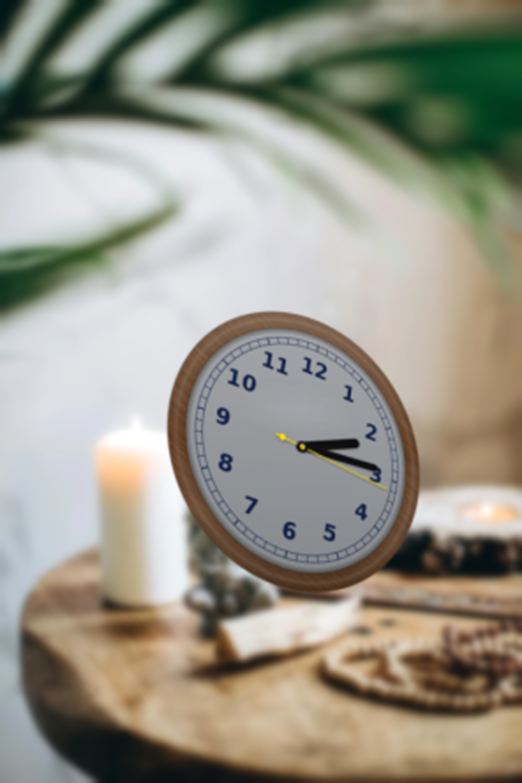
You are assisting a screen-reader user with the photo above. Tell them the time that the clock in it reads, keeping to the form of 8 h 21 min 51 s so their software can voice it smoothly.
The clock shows 2 h 14 min 16 s
